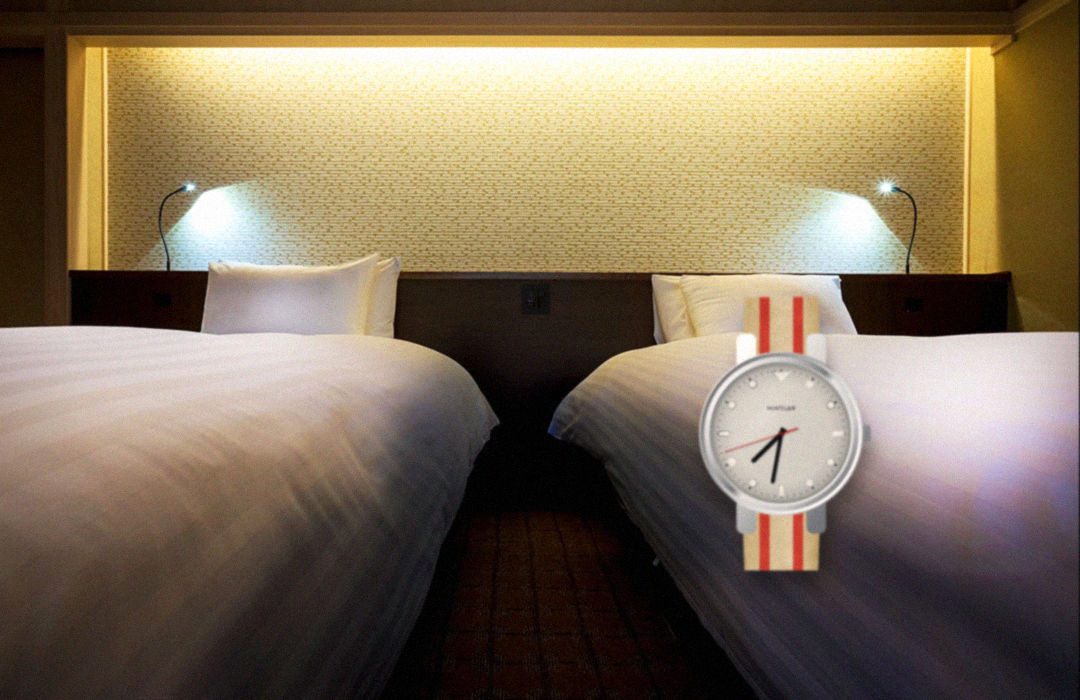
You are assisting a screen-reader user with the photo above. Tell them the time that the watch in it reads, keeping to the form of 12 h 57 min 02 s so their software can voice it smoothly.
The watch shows 7 h 31 min 42 s
